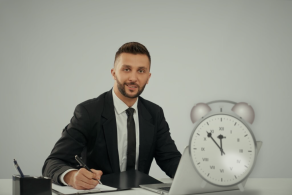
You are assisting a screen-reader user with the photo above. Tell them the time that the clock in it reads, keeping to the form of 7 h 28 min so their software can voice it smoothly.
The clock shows 11 h 53 min
